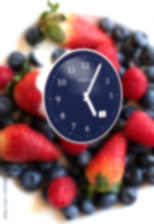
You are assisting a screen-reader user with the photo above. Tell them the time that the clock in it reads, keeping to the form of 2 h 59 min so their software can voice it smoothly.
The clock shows 5 h 05 min
